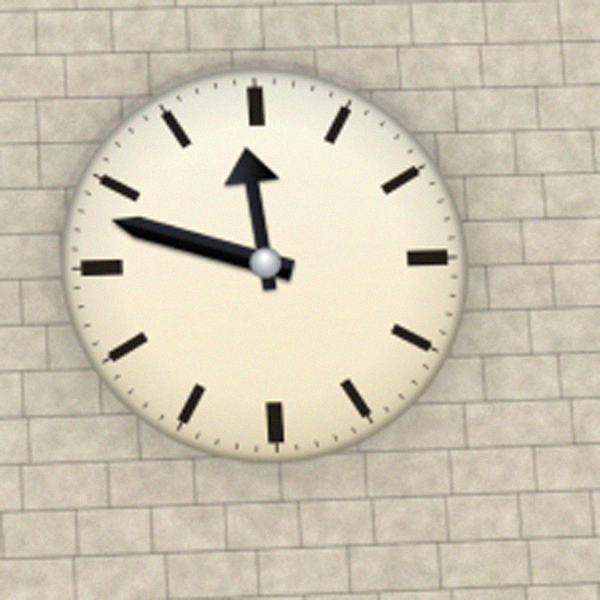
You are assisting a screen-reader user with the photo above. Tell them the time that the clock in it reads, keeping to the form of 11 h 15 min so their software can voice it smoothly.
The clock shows 11 h 48 min
